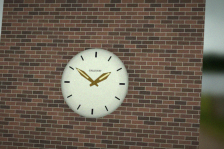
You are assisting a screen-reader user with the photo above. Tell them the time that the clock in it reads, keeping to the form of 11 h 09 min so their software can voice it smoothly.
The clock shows 1 h 51 min
